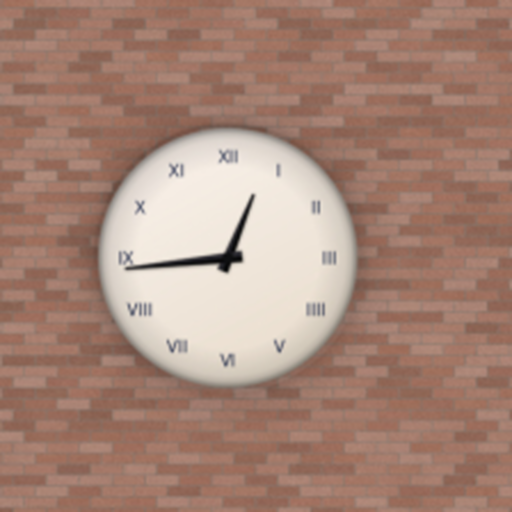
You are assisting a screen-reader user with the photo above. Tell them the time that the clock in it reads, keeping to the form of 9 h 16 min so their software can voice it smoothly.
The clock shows 12 h 44 min
